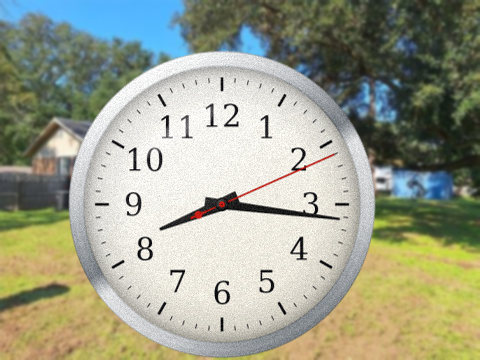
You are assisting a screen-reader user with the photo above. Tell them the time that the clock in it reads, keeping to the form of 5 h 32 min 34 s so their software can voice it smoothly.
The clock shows 8 h 16 min 11 s
